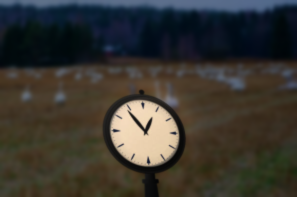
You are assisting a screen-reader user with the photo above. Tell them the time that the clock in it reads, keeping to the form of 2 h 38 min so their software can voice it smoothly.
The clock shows 12 h 54 min
